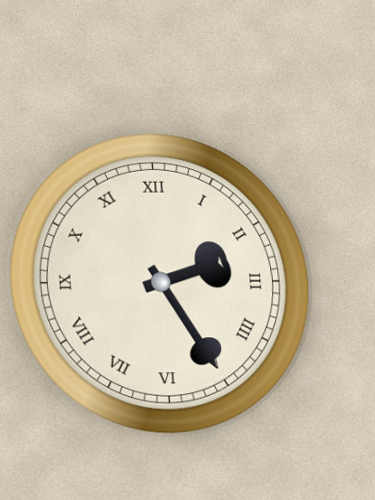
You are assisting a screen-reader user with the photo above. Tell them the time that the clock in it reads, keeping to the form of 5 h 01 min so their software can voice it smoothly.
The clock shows 2 h 25 min
